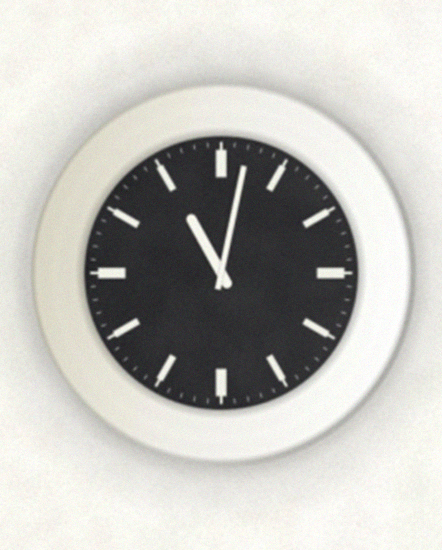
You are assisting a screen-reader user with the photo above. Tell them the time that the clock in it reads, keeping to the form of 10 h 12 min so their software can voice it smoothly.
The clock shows 11 h 02 min
